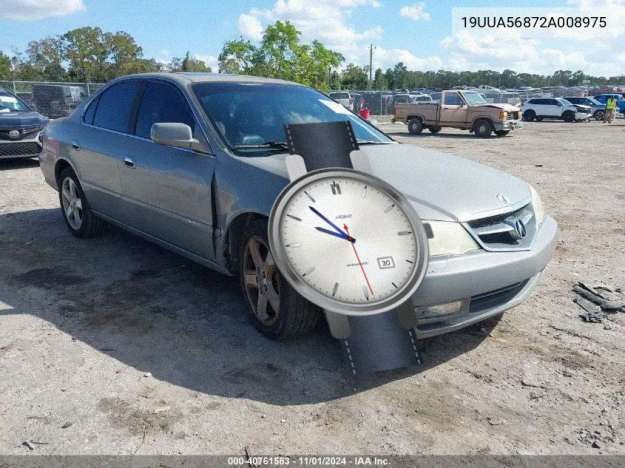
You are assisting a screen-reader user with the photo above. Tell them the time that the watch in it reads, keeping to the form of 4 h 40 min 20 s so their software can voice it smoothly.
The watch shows 9 h 53 min 29 s
